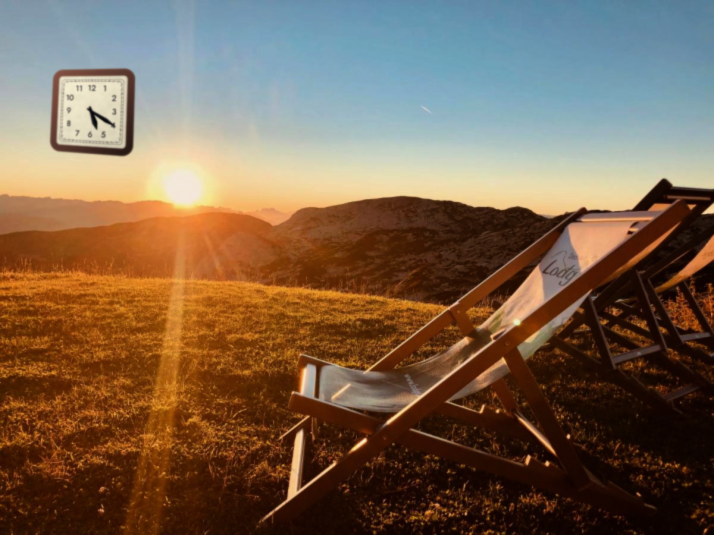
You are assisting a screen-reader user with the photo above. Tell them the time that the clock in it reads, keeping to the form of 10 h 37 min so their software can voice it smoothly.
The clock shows 5 h 20 min
